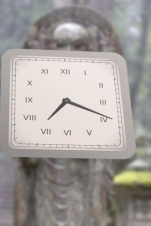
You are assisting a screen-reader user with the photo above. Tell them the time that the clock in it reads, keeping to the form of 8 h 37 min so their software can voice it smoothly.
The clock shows 7 h 19 min
